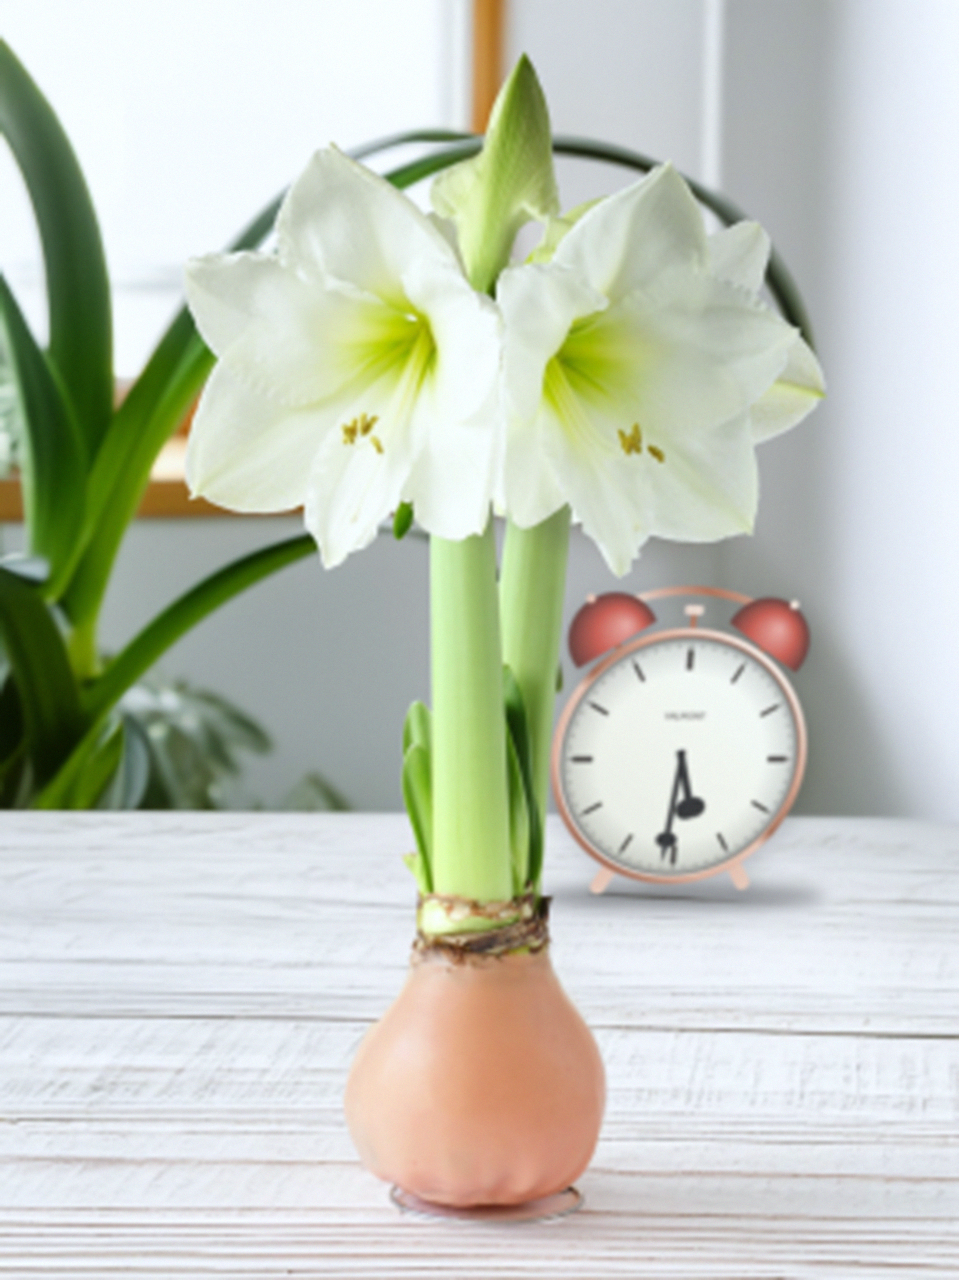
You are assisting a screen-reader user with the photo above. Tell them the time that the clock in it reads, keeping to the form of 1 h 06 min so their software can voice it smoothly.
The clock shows 5 h 31 min
